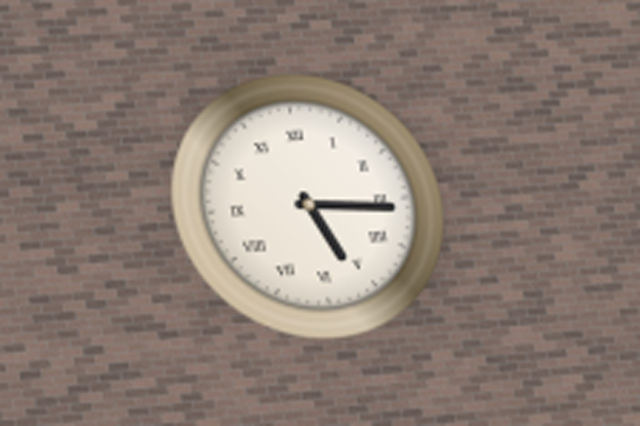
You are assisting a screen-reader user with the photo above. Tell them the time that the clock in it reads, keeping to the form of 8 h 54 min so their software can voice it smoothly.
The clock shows 5 h 16 min
